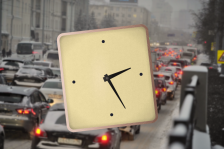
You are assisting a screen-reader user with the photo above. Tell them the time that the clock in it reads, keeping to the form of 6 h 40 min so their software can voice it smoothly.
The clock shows 2 h 26 min
